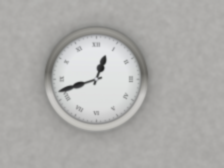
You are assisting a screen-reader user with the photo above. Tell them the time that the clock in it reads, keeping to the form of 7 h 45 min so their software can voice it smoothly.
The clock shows 12 h 42 min
